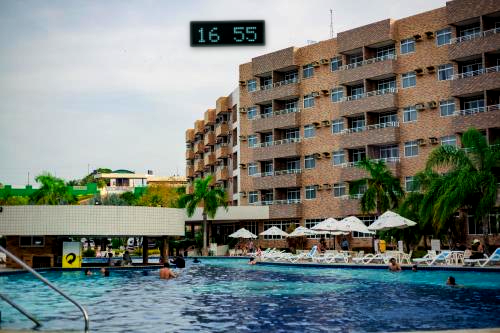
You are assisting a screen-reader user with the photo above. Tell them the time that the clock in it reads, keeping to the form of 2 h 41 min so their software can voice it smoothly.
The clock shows 16 h 55 min
